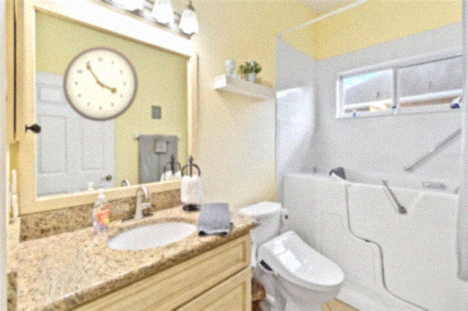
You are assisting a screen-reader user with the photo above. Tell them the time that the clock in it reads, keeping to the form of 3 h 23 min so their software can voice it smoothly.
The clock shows 3 h 54 min
